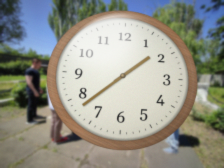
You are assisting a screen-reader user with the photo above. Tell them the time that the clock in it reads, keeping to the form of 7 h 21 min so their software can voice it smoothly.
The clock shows 1 h 38 min
